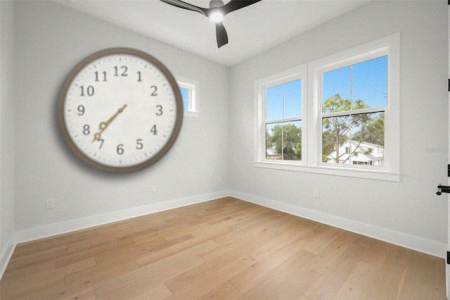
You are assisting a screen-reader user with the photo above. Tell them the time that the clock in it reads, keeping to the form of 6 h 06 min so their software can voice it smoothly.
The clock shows 7 h 37 min
